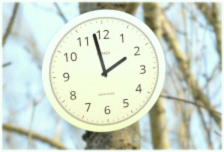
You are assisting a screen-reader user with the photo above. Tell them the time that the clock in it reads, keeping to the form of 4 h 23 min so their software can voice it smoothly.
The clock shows 1 h 58 min
